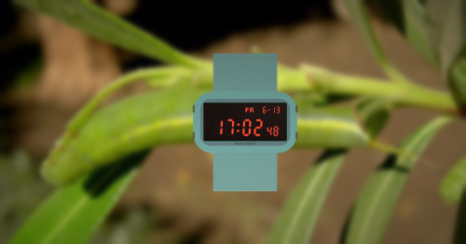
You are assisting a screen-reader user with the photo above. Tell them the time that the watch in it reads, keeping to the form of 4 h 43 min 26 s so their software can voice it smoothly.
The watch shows 17 h 02 min 48 s
